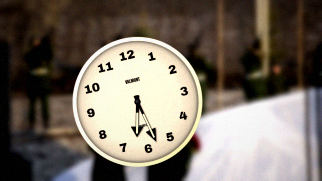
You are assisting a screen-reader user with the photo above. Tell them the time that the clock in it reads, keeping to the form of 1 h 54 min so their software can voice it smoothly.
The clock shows 6 h 28 min
